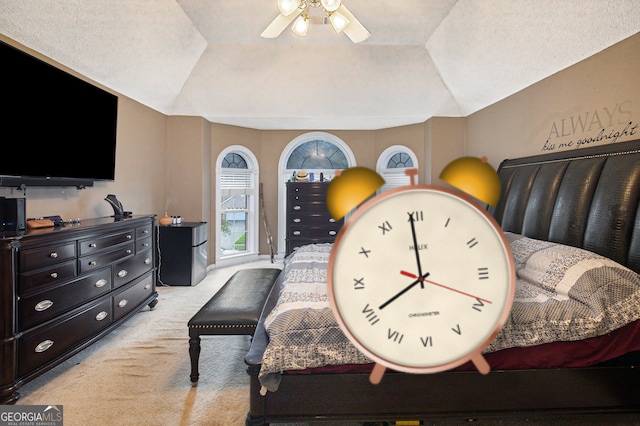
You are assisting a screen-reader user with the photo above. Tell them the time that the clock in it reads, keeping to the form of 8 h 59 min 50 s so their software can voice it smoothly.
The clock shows 7 h 59 min 19 s
